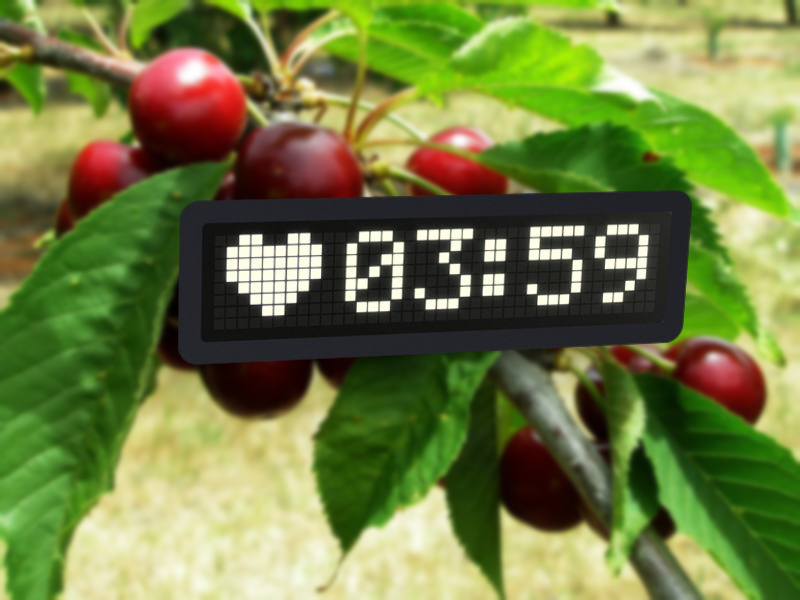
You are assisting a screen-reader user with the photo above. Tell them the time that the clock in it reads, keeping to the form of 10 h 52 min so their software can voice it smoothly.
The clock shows 3 h 59 min
